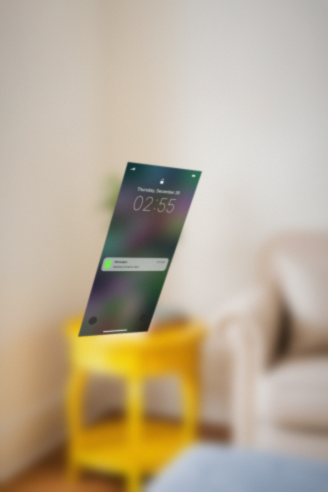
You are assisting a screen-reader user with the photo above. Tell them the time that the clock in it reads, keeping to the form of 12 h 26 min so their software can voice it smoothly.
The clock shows 2 h 55 min
